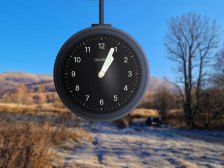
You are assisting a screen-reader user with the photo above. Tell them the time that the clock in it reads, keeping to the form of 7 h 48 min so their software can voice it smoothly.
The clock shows 1 h 04 min
